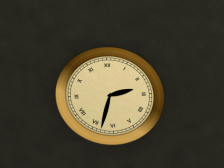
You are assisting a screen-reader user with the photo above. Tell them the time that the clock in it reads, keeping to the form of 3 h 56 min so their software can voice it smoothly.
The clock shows 2 h 33 min
